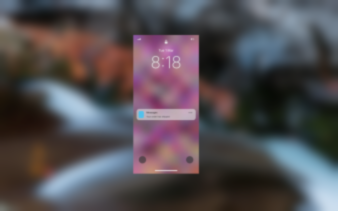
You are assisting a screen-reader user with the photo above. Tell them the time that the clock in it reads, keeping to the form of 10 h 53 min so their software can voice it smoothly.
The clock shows 8 h 18 min
